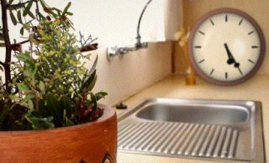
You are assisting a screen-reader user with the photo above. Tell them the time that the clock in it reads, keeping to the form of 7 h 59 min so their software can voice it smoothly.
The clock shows 5 h 25 min
